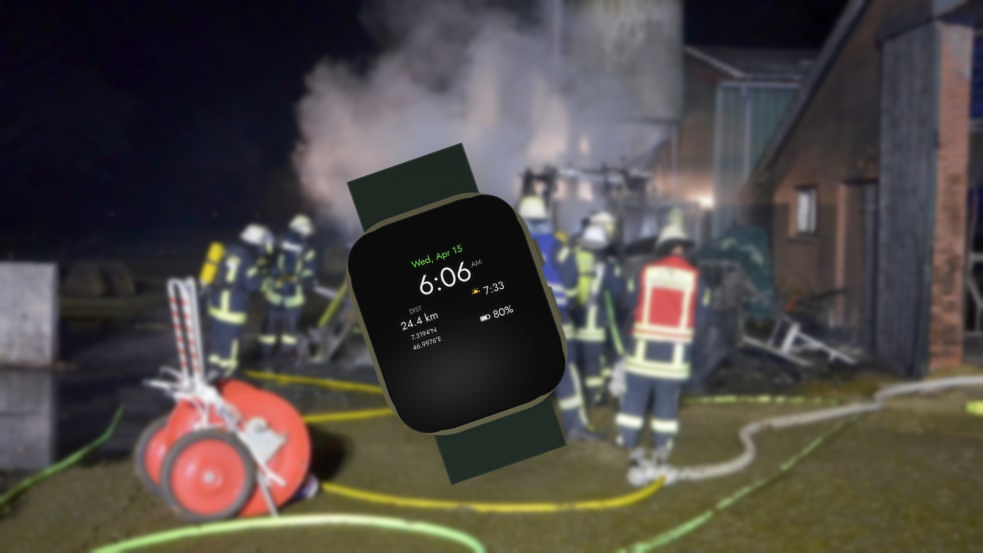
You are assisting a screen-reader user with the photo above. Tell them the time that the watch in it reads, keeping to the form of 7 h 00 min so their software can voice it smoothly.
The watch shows 6 h 06 min
